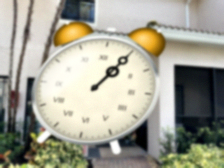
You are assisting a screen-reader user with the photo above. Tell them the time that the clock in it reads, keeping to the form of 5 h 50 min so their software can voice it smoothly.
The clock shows 1 h 05 min
